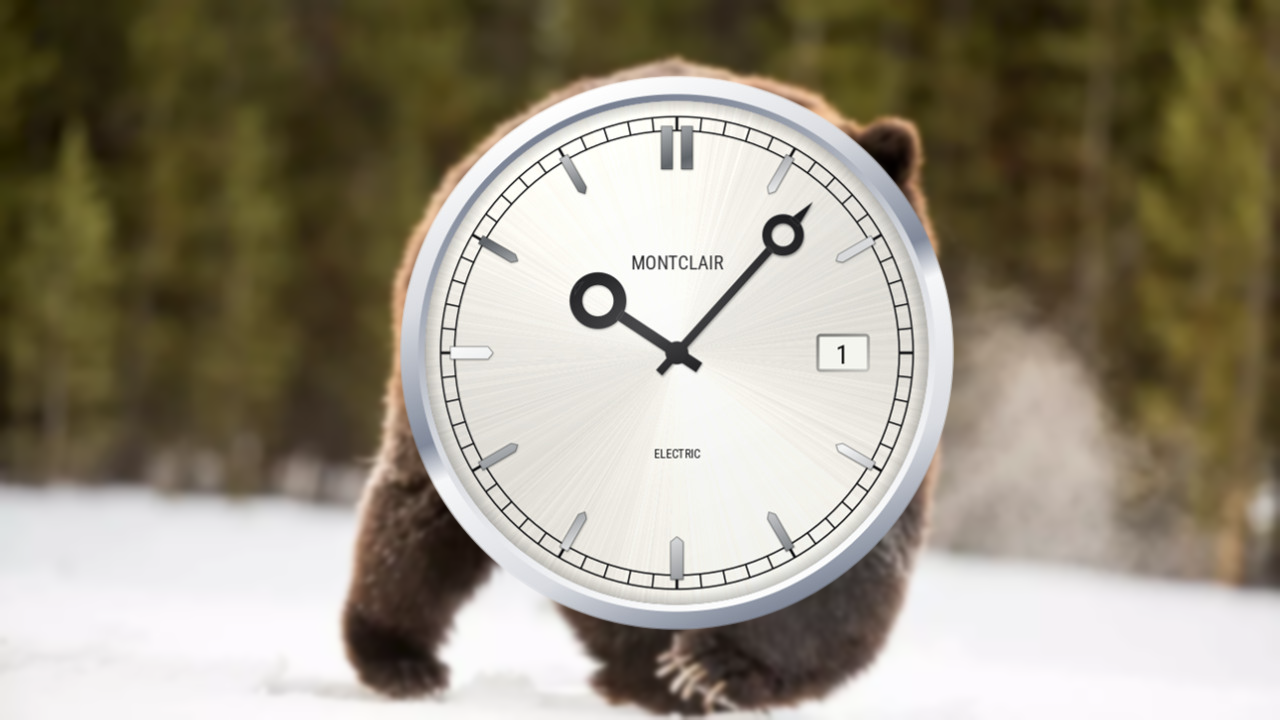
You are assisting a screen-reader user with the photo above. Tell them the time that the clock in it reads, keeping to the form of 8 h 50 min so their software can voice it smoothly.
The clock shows 10 h 07 min
